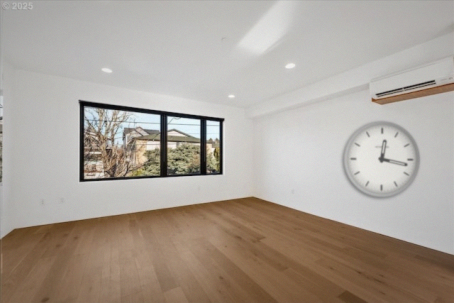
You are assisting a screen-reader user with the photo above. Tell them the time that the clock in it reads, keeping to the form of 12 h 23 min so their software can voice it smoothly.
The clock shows 12 h 17 min
